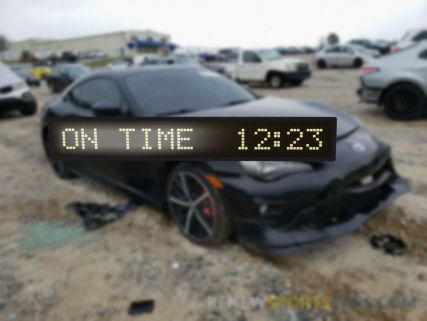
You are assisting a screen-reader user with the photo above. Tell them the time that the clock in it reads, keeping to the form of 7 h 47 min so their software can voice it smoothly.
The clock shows 12 h 23 min
